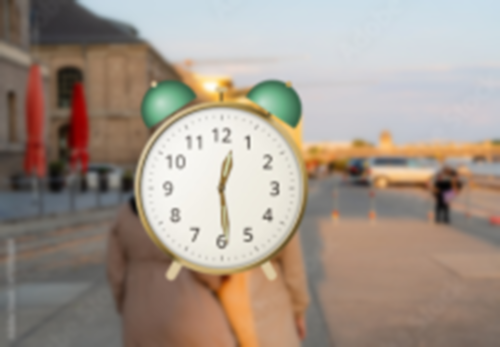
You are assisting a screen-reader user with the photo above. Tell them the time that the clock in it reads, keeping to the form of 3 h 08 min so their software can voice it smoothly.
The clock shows 12 h 29 min
